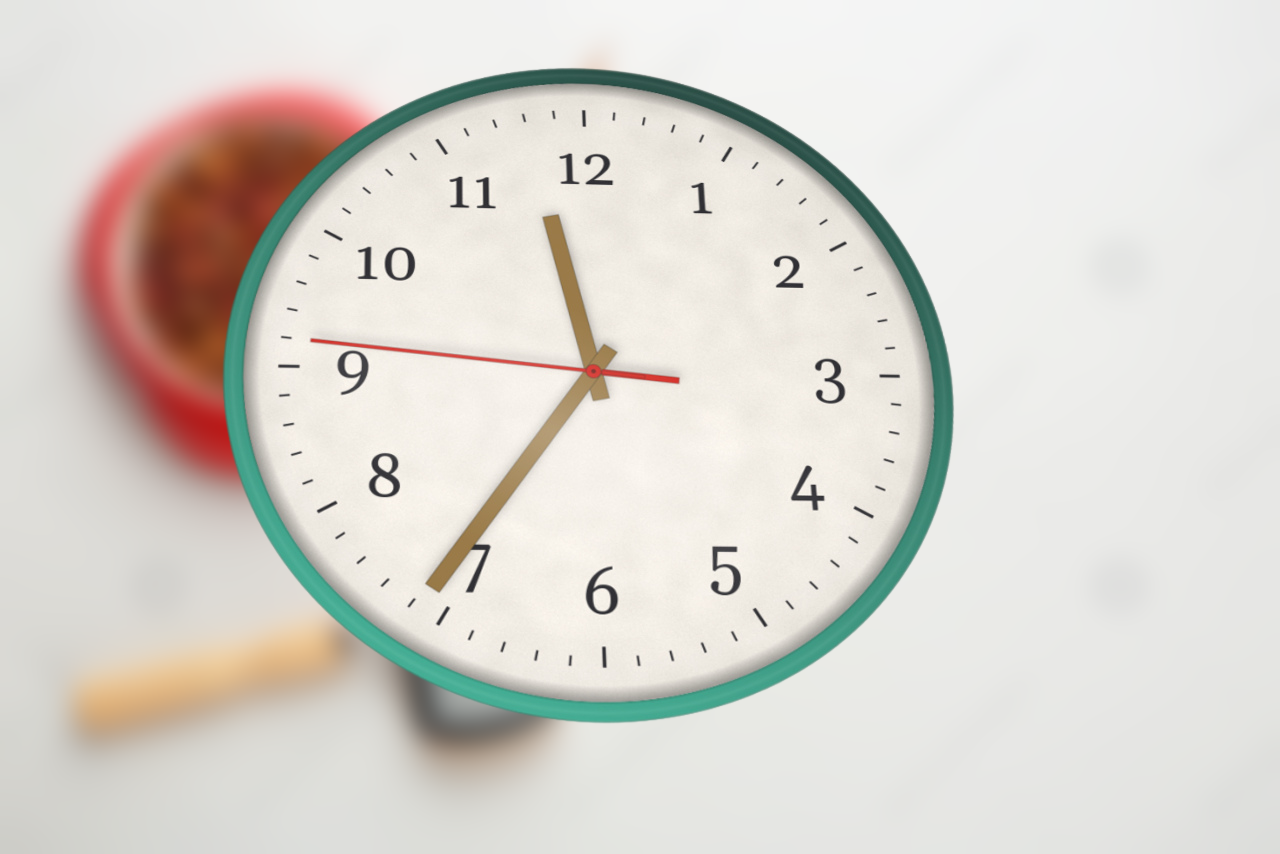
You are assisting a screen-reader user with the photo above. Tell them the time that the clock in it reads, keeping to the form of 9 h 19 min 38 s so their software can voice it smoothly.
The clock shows 11 h 35 min 46 s
